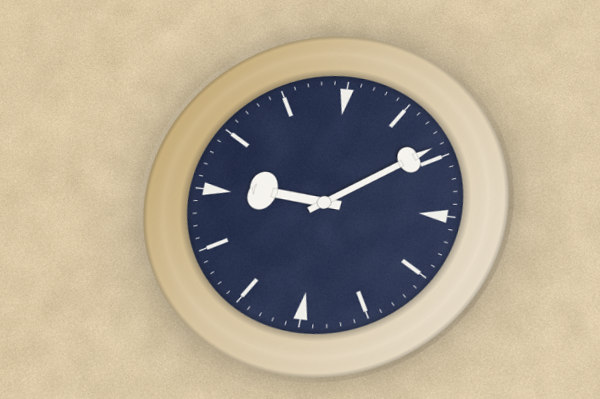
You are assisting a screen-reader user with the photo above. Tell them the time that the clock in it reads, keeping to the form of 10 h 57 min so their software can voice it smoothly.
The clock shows 9 h 09 min
